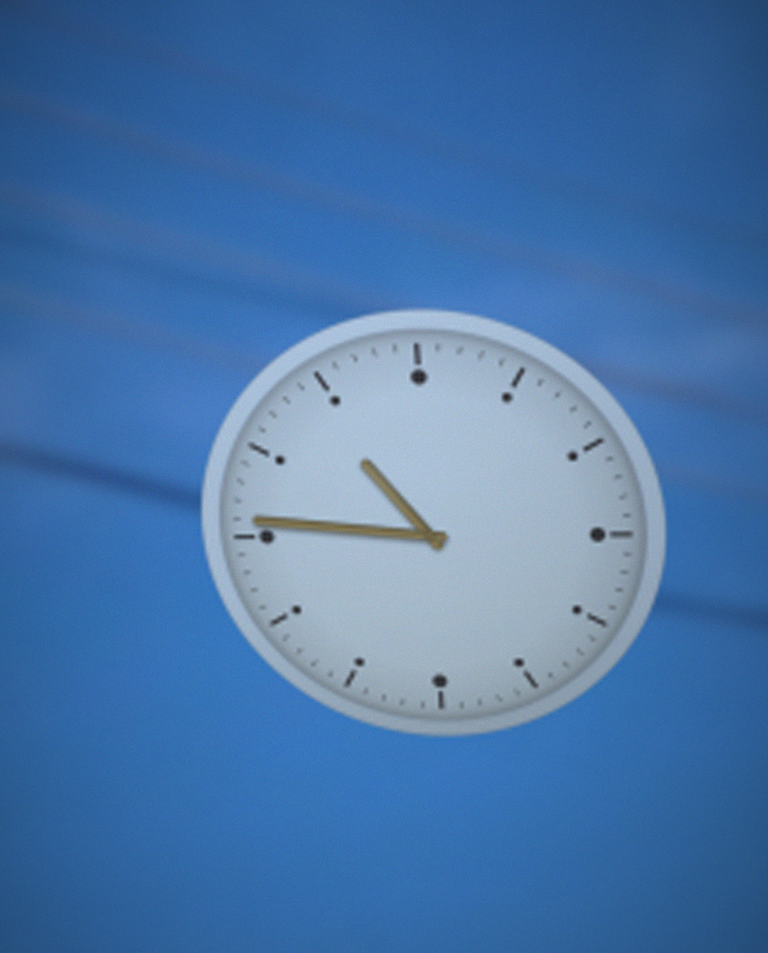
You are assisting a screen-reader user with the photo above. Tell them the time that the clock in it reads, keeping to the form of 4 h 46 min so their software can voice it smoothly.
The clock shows 10 h 46 min
